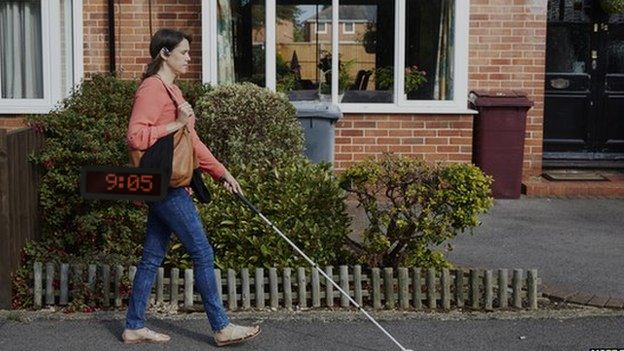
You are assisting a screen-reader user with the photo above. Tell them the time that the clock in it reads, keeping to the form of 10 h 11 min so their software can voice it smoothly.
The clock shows 9 h 05 min
